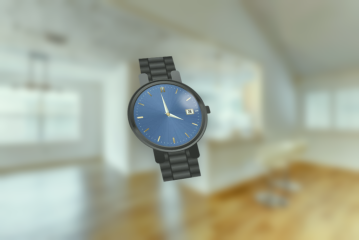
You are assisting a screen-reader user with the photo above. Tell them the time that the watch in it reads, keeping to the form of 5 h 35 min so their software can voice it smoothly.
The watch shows 3 h 59 min
